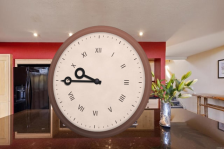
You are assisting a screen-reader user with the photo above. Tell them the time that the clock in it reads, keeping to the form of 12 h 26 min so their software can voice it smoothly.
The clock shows 9 h 45 min
